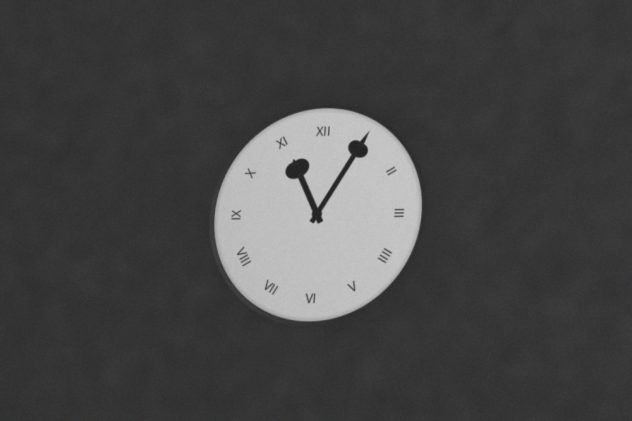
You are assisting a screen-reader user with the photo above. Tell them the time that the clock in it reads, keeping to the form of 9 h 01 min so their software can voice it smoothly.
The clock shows 11 h 05 min
